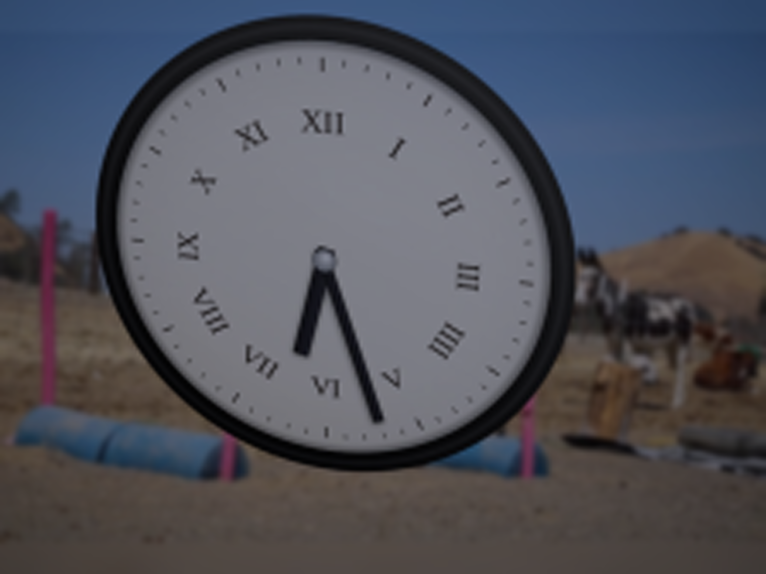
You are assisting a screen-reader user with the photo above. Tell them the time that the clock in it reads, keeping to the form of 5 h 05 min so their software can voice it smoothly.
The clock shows 6 h 27 min
